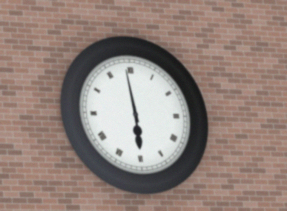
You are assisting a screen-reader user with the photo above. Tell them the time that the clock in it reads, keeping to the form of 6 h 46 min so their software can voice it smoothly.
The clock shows 5 h 59 min
